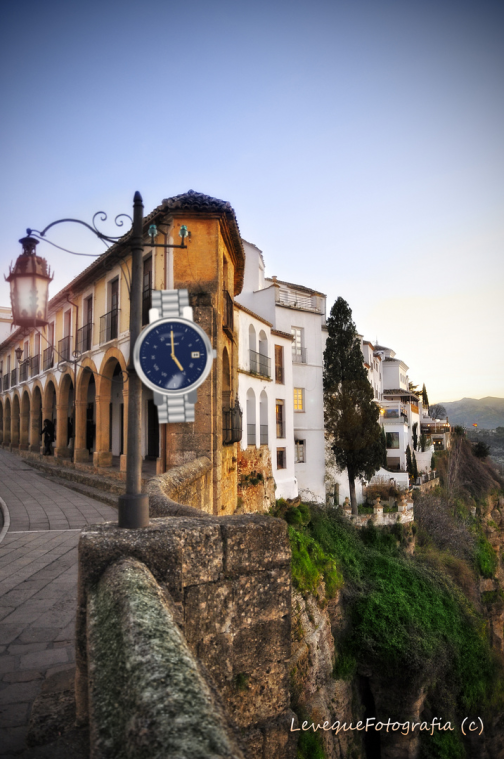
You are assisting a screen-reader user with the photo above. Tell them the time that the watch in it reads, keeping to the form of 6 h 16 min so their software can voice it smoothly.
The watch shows 5 h 00 min
